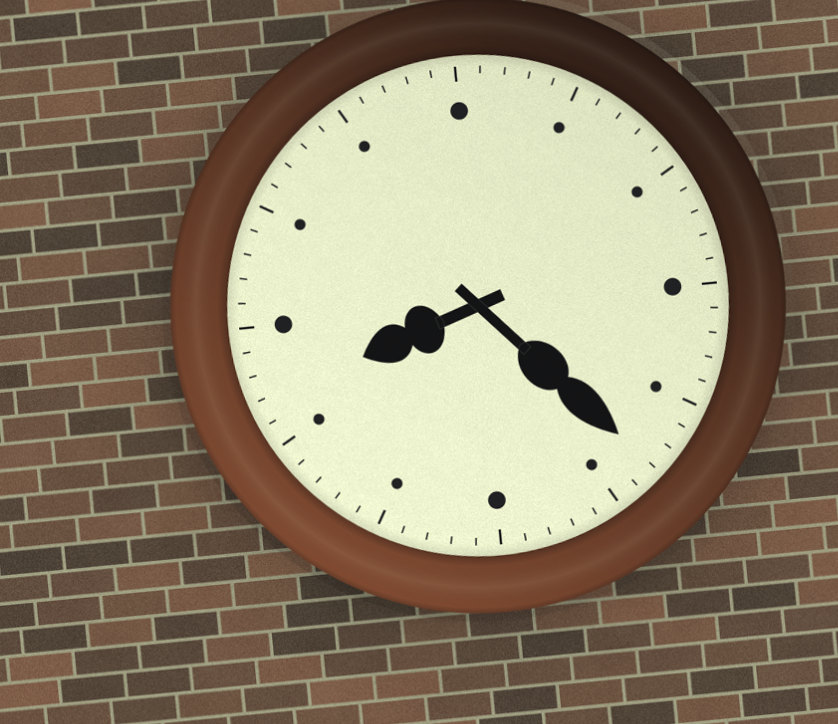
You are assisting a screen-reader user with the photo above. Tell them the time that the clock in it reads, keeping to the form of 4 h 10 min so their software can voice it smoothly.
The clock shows 8 h 23 min
